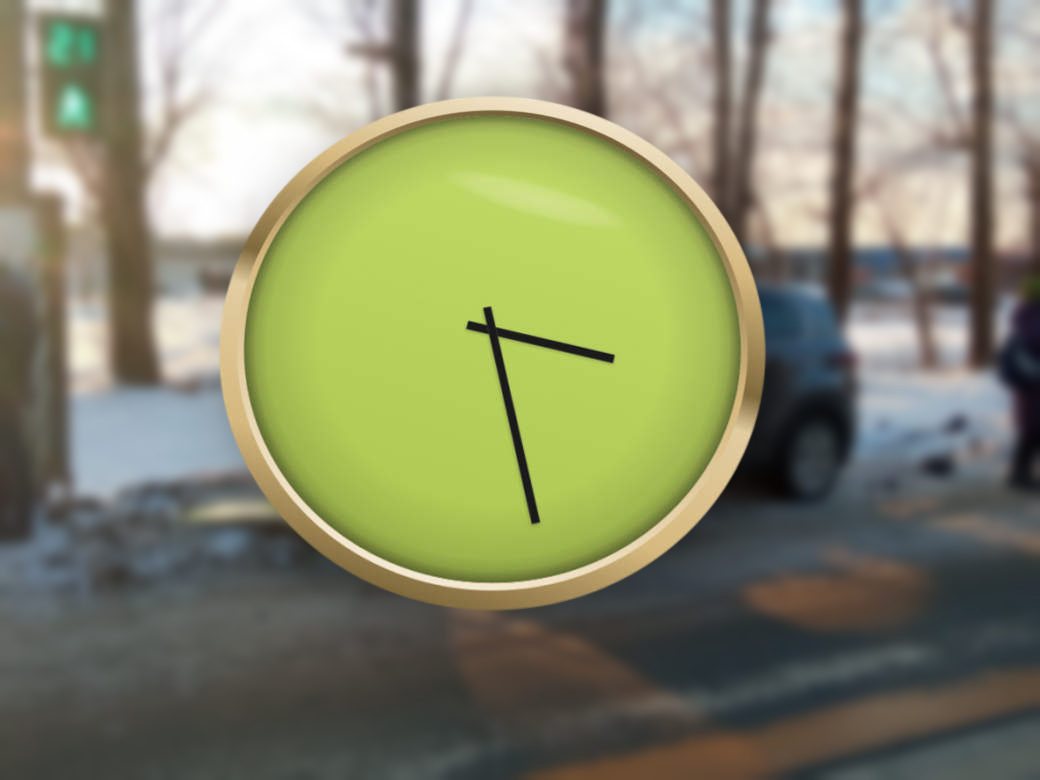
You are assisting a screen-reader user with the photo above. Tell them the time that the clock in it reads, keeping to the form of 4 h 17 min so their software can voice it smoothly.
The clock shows 3 h 28 min
